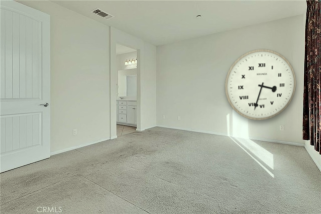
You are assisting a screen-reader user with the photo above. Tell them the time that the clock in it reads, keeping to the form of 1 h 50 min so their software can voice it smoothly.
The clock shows 3 h 33 min
